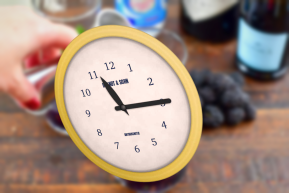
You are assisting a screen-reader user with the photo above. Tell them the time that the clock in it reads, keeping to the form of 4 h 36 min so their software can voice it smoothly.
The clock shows 11 h 15 min
